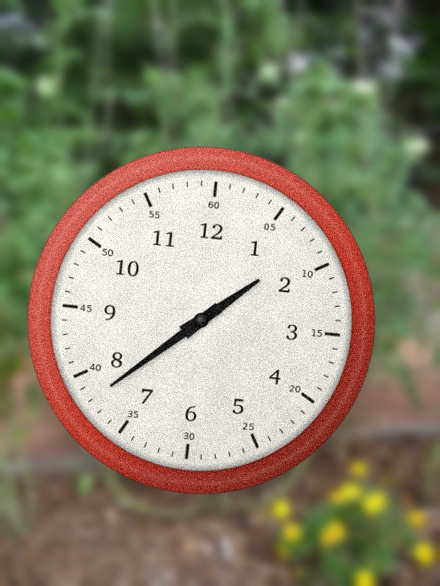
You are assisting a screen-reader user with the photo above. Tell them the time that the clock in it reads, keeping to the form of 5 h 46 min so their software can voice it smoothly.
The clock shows 1 h 38 min
